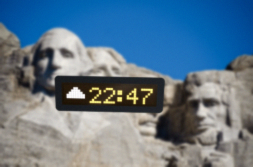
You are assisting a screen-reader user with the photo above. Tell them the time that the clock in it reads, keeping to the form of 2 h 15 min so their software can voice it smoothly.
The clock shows 22 h 47 min
